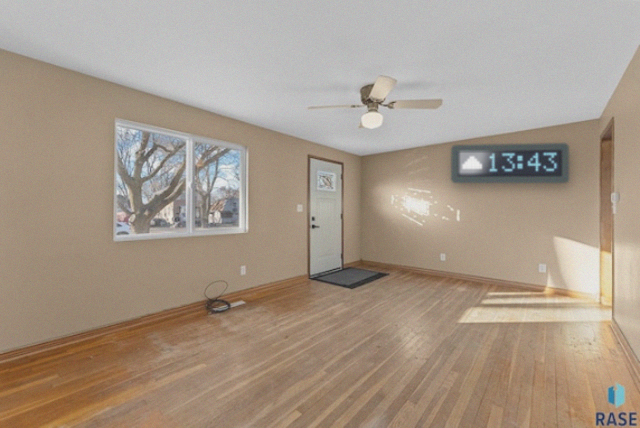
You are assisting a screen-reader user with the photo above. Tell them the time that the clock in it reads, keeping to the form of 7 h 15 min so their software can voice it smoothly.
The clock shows 13 h 43 min
